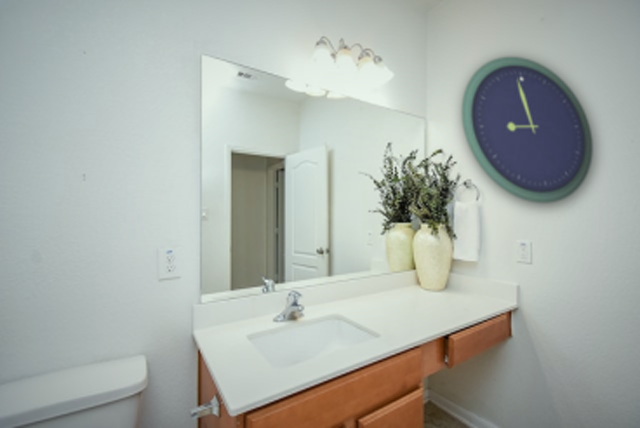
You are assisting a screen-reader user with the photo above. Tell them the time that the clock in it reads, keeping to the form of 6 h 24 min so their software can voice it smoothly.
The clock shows 8 h 59 min
